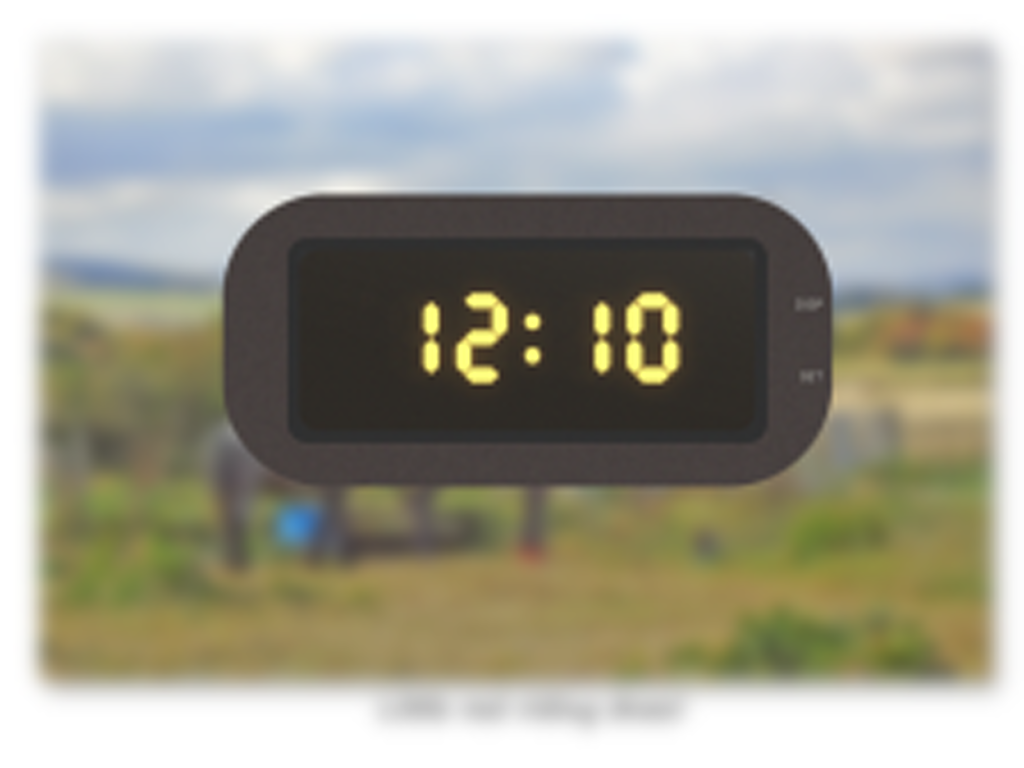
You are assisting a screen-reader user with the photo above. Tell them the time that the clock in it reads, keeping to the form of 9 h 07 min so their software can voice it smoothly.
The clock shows 12 h 10 min
